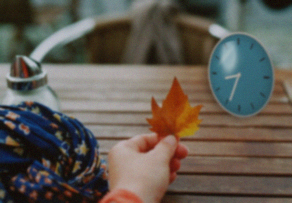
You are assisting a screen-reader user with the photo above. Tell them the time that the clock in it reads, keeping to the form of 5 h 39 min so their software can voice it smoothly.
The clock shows 8 h 34 min
